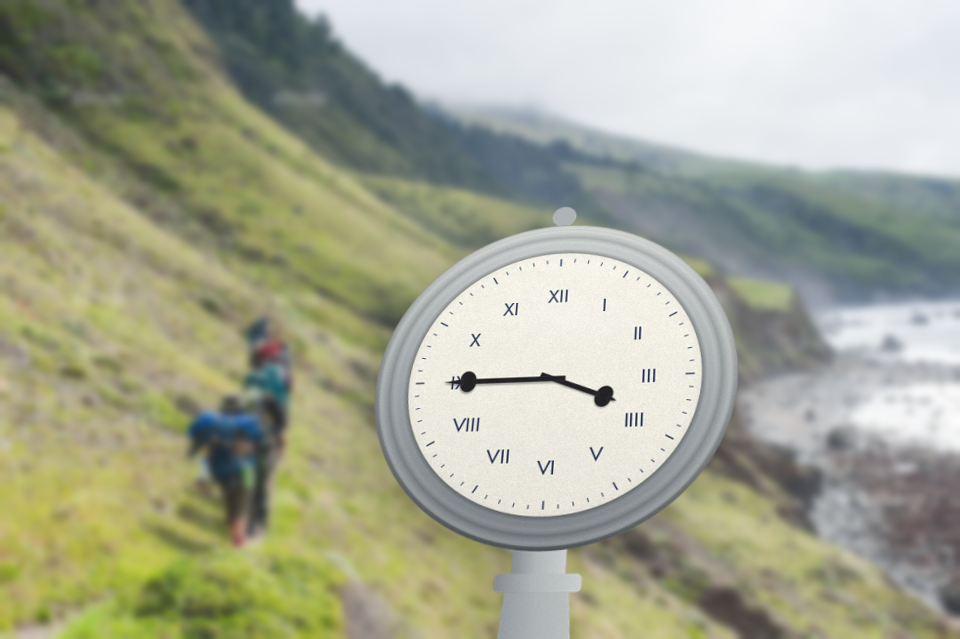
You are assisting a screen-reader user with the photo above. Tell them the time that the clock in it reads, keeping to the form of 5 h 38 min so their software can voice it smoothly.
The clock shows 3 h 45 min
